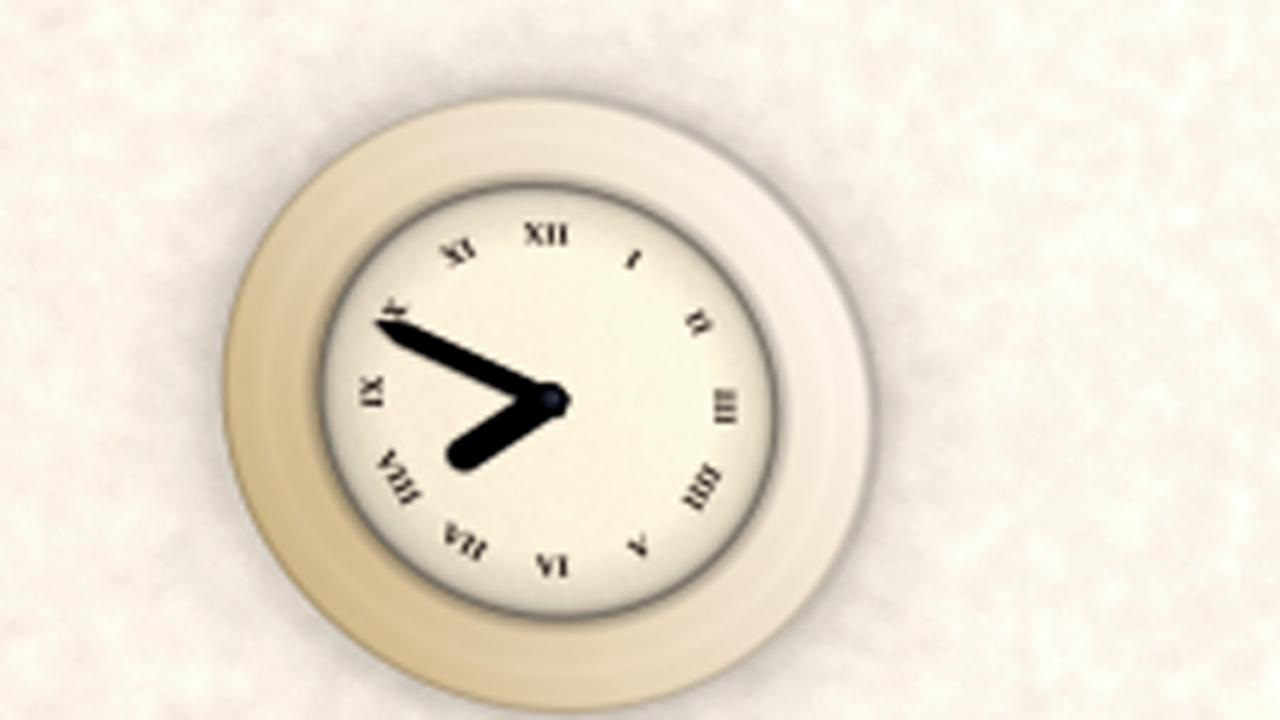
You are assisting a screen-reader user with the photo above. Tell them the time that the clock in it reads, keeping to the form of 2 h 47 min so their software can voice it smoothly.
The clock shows 7 h 49 min
